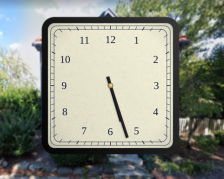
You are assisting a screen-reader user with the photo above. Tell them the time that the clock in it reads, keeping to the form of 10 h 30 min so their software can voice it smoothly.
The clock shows 5 h 27 min
